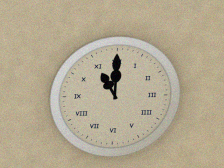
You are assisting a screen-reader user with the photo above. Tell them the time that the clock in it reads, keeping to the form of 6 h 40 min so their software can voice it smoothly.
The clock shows 11 h 00 min
